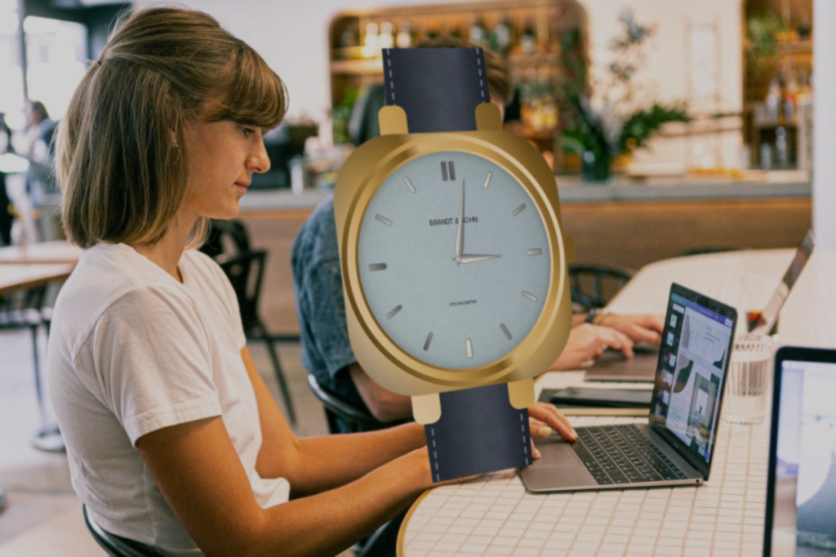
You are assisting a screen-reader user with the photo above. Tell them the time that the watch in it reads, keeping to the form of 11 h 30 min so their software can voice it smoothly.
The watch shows 3 h 02 min
